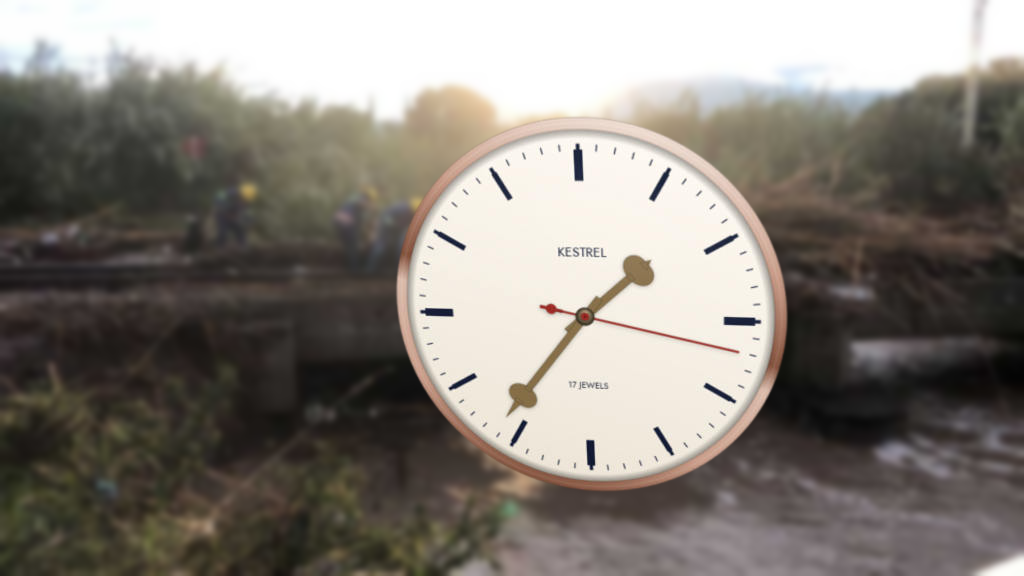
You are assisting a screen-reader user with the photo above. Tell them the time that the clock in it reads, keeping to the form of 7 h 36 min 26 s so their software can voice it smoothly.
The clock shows 1 h 36 min 17 s
